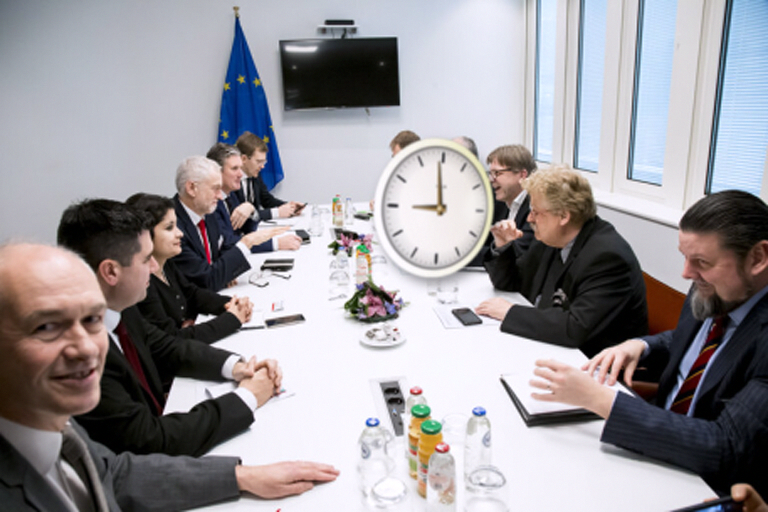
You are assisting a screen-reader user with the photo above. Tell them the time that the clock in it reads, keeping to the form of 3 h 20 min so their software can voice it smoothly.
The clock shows 8 h 59 min
